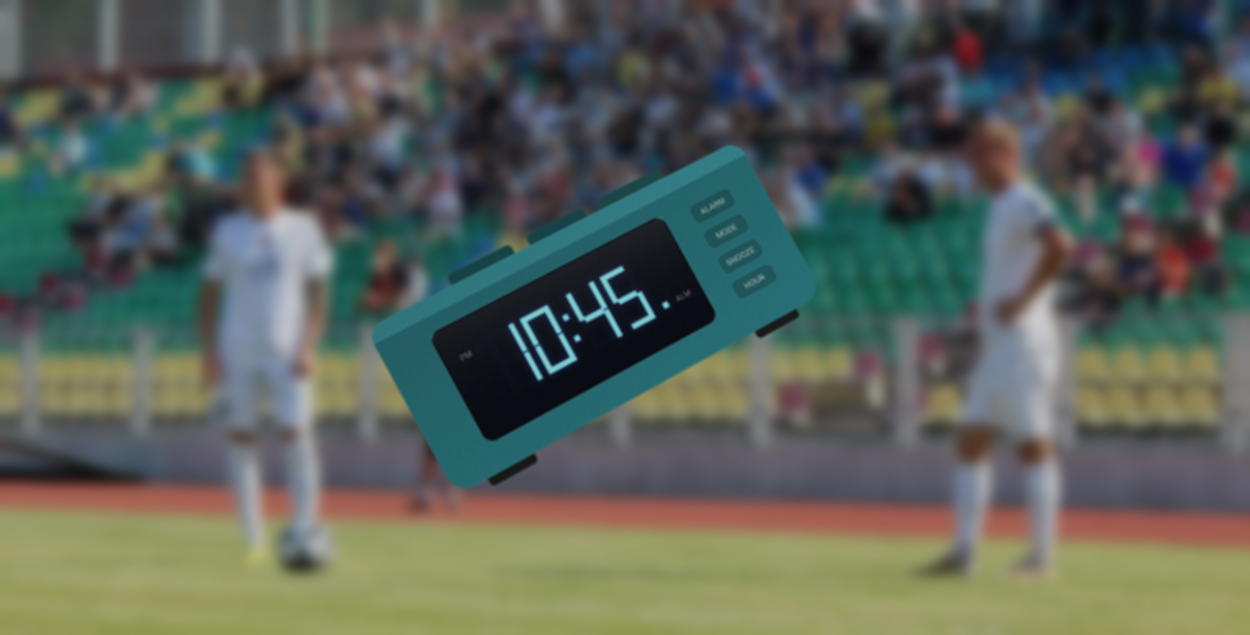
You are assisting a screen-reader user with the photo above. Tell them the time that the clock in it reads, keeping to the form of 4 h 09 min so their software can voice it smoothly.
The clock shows 10 h 45 min
